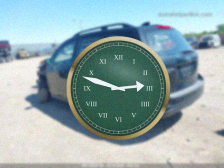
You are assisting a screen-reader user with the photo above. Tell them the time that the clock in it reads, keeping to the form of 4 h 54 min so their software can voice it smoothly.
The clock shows 2 h 48 min
